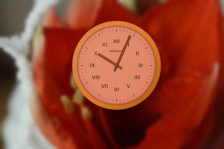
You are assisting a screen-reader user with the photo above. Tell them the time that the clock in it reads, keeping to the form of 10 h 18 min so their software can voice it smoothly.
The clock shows 10 h 04 min
